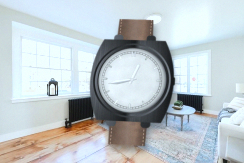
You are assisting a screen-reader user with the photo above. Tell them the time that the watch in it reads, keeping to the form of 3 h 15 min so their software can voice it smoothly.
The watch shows 12 h 43 min
